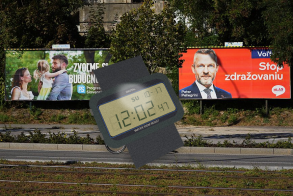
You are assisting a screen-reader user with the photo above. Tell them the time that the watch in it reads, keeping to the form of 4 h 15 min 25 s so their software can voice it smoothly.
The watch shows 12 h 02 min 47 s
